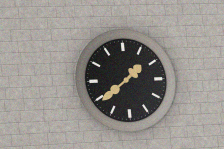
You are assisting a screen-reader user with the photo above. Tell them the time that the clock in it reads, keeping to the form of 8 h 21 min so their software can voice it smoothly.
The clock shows 1 h 39 min
